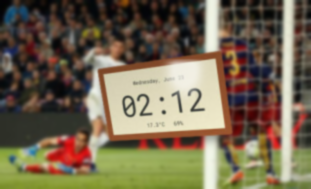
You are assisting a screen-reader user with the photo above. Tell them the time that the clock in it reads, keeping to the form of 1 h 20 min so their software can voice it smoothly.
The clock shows 2 h 12 min
